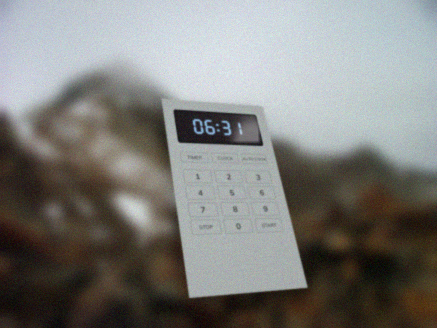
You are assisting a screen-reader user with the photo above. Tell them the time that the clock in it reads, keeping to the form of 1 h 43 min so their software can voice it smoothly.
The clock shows 6 h 31 min
